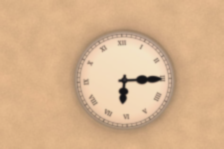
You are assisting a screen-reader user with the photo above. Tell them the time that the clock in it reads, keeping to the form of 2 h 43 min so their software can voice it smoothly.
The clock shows 6 h 15 min
